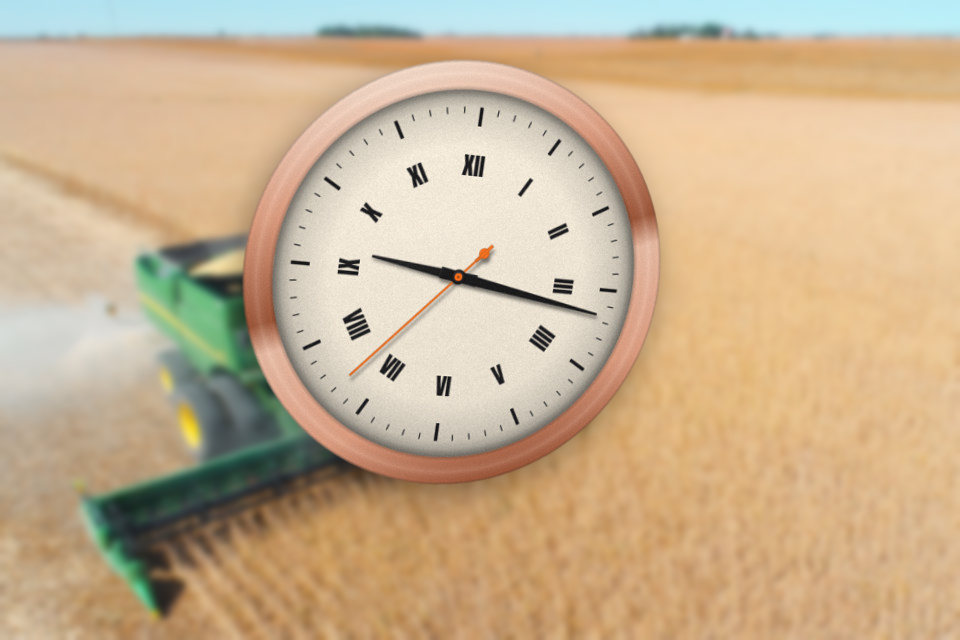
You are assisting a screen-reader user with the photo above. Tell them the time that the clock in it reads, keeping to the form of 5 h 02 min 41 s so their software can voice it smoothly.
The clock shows 9 h 16 min 37 s
